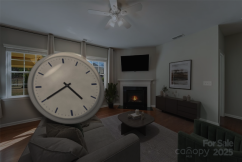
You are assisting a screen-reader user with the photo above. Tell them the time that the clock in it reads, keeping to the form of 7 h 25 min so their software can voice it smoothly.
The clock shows 4 h 40 min
